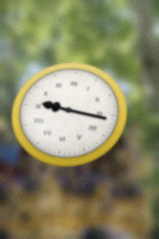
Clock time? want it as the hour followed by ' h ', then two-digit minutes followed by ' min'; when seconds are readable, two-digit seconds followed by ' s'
9 h 16 min
